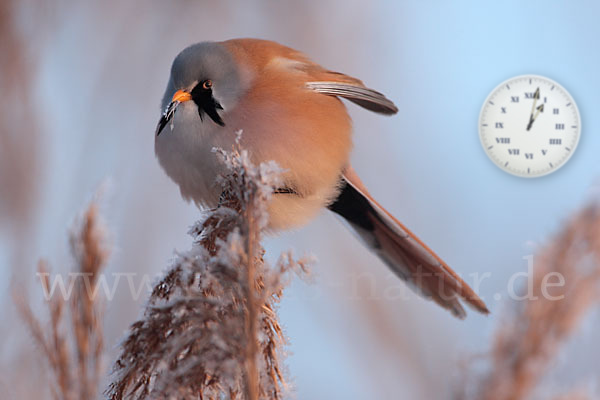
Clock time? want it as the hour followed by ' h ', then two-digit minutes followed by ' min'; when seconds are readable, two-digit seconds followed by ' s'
1 h 02 min
